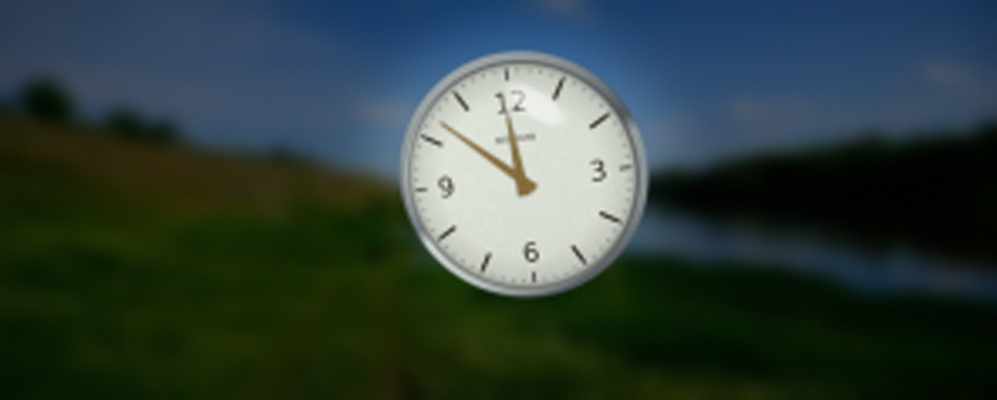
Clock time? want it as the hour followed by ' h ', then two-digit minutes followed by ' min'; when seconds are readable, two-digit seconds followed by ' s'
11 h 52 min
